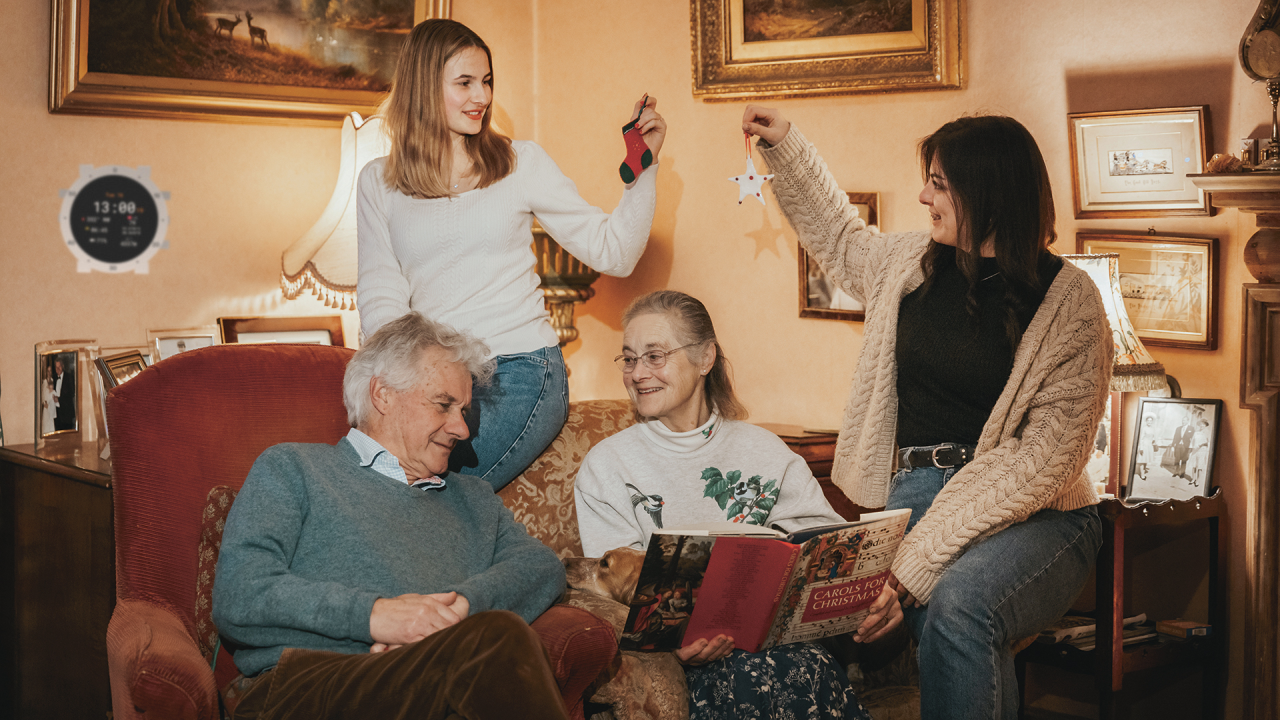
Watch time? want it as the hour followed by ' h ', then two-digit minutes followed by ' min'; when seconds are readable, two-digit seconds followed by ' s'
13 h 00 min
